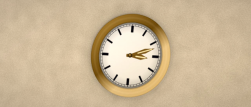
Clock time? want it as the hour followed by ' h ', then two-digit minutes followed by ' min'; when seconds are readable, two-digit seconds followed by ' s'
3 h 12 min
